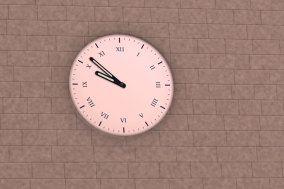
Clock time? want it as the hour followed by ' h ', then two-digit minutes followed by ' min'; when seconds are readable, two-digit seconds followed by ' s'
9 h 52 min
